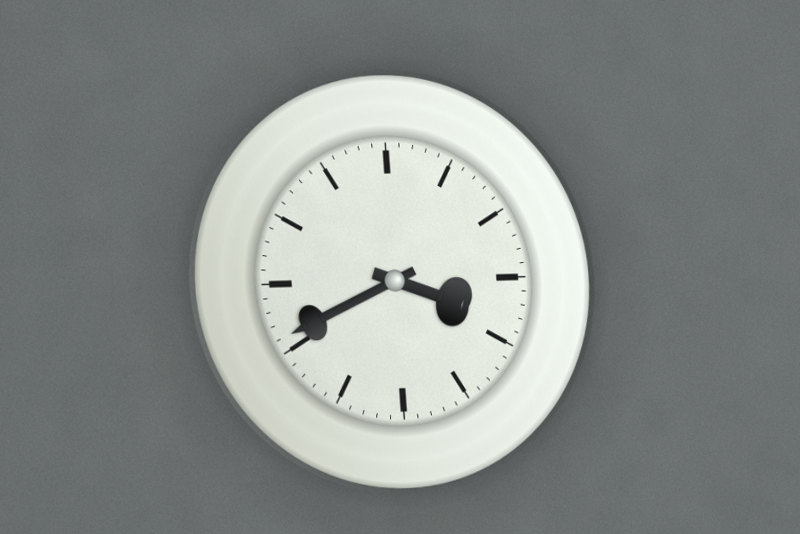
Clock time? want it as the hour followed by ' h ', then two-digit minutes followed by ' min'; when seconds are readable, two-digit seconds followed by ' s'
3 h 41 min
